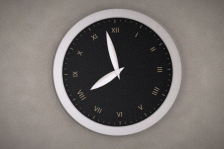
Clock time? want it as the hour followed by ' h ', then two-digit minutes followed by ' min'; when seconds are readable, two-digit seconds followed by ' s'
7 h 58 min
